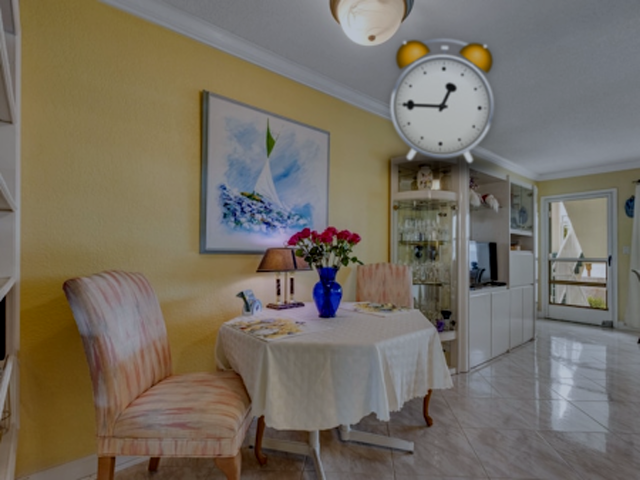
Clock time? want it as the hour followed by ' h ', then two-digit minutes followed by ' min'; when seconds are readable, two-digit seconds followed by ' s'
12 h 45 min
